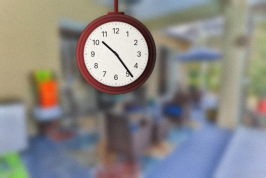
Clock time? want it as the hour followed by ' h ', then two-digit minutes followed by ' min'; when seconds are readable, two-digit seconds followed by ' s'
10 h 24 min
